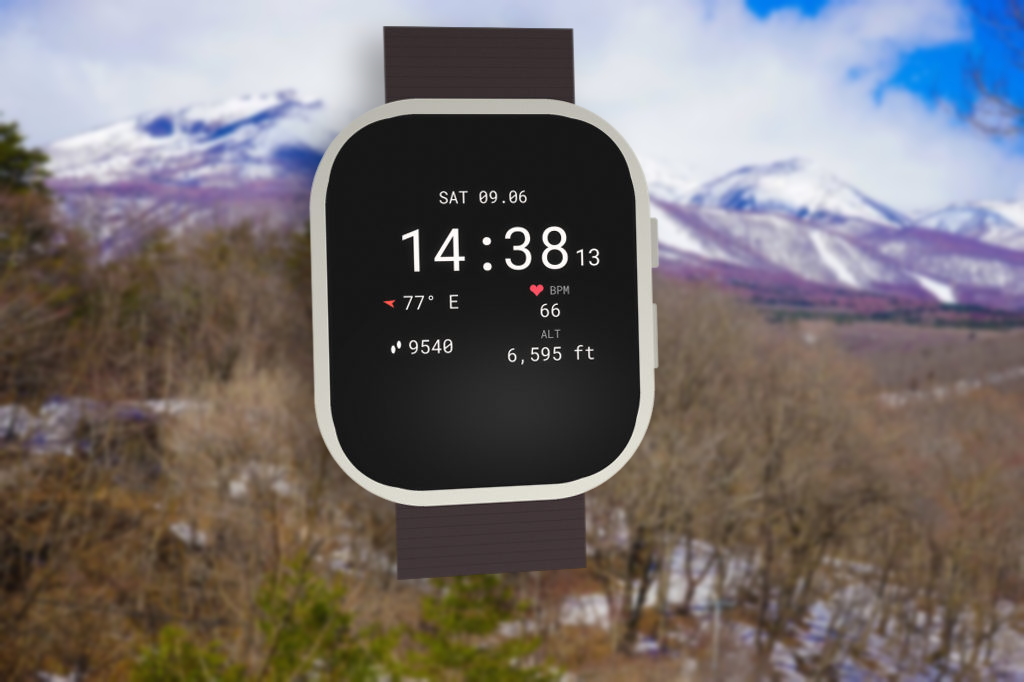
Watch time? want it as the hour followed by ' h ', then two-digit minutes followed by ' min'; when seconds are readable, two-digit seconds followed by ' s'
14 h 38 min 13 s
